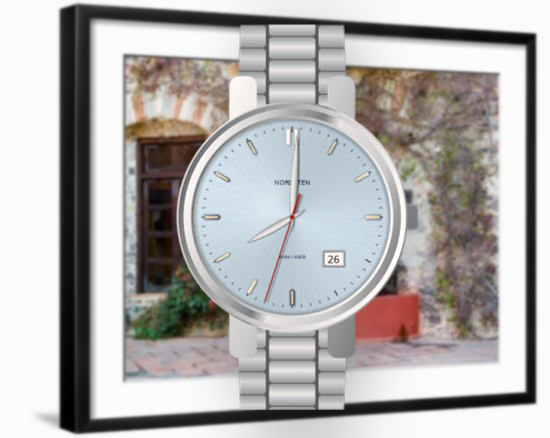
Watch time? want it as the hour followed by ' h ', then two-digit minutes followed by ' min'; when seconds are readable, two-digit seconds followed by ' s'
8 h 00 min 33 s
